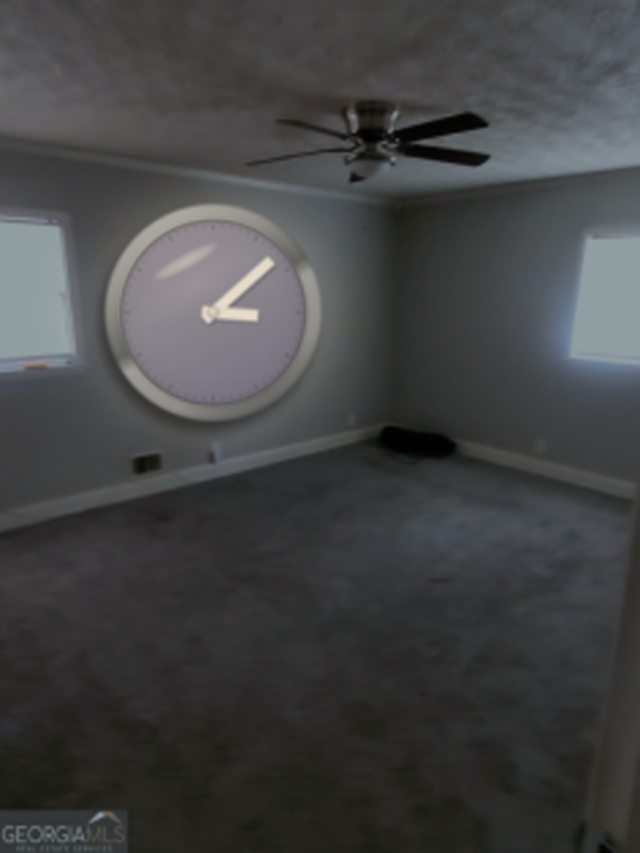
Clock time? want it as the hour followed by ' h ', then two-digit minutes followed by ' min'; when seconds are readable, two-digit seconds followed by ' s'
3 h 08 min
